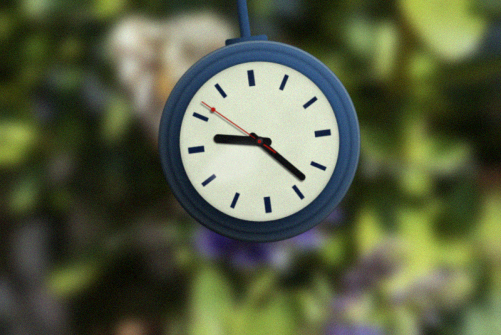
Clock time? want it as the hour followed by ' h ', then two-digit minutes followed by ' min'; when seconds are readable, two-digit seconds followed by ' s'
9 h 22 min 52 s
